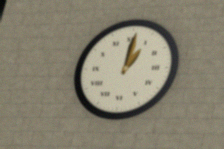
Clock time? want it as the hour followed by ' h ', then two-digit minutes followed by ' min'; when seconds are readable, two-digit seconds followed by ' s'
1 h 01 min
